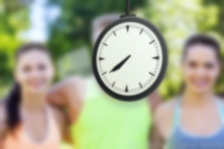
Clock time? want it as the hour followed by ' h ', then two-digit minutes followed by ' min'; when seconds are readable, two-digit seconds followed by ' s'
7 h 39 min
